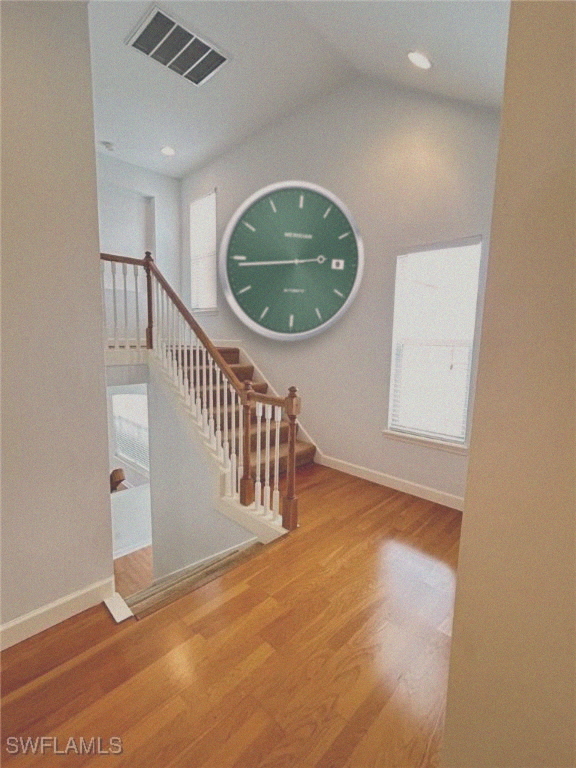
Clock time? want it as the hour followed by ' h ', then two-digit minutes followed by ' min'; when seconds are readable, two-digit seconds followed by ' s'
2 h 44 min
